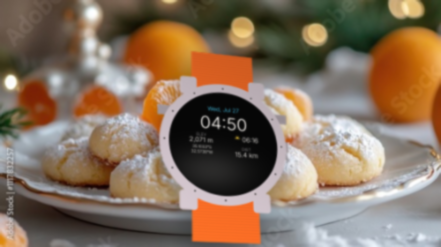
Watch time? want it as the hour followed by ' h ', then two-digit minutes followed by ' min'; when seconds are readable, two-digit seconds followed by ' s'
4 h 50 min
